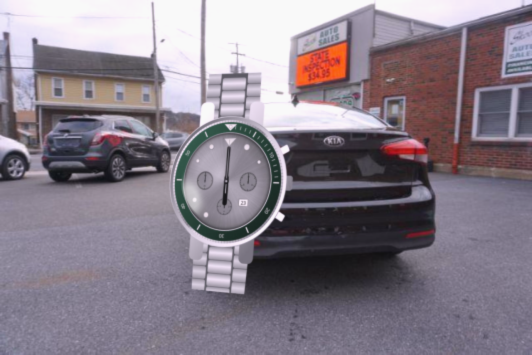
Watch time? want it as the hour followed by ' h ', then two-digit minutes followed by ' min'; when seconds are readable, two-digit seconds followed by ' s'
6 h 00 min
